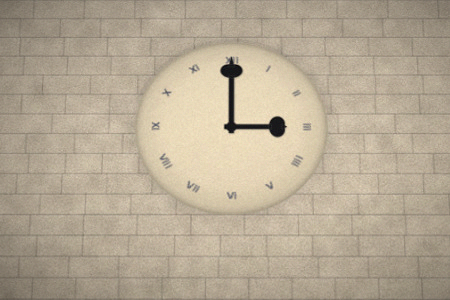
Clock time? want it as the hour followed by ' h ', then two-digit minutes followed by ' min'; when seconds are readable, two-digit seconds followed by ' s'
3 h 00 min
